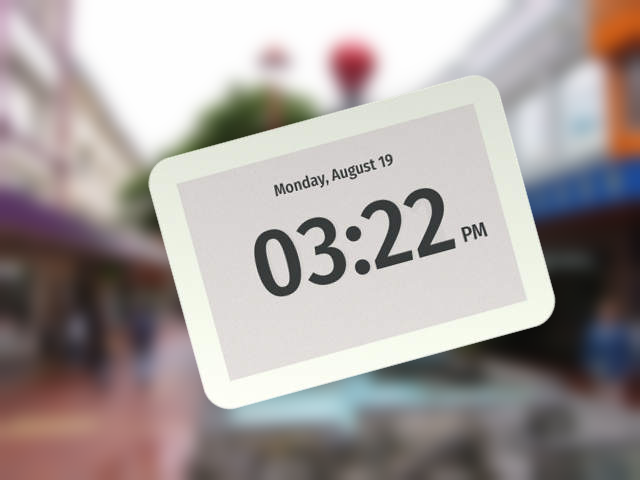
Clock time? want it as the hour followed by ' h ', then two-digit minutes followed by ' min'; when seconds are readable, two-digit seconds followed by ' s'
3 h 22 min
